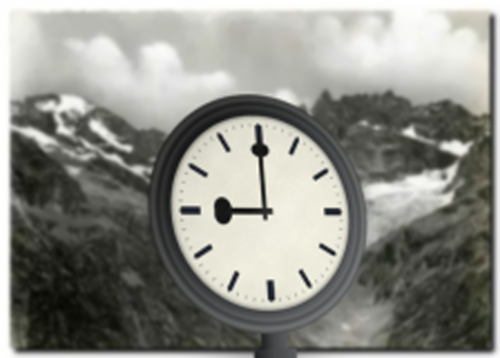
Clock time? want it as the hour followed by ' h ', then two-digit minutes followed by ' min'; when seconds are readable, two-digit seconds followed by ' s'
9 h 00 min
